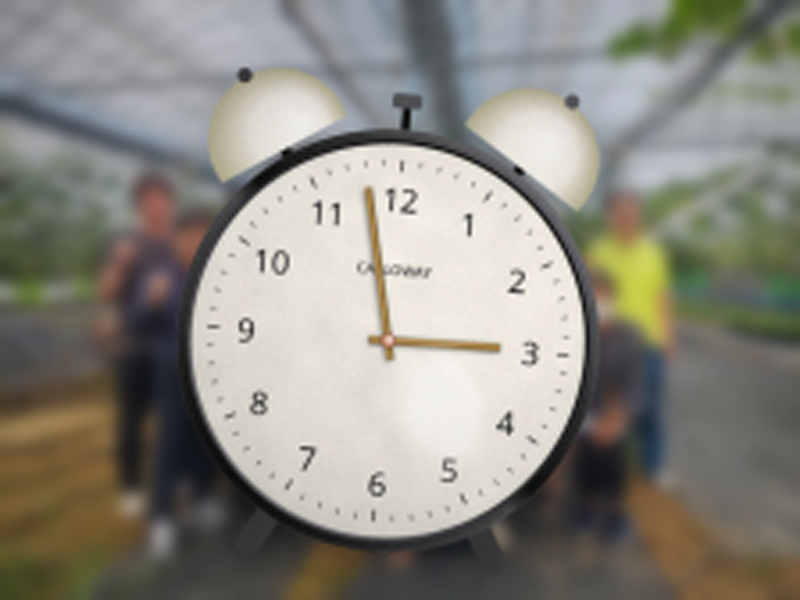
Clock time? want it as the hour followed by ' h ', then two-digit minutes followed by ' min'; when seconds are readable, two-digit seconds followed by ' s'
2 h 58 min
